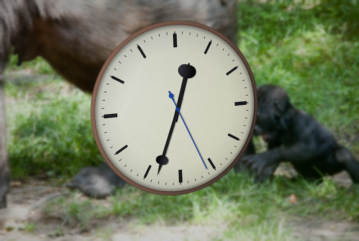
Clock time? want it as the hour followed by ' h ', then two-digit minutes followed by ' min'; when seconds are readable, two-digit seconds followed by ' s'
12 h 33 min 26 s
